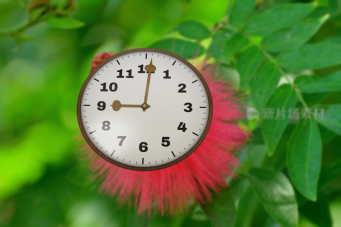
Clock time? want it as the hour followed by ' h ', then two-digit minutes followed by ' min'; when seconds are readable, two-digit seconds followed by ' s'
9 h 01 min
